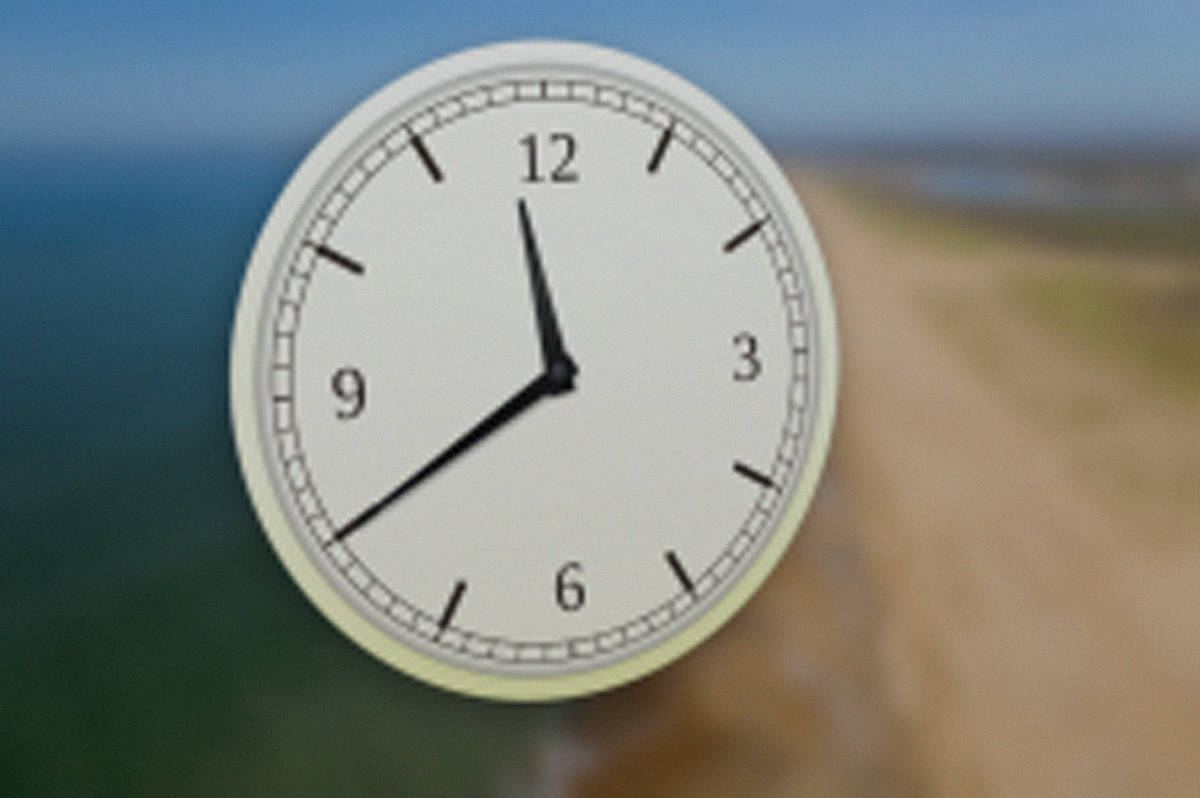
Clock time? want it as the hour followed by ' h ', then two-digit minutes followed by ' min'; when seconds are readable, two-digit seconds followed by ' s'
11 h 40 min
